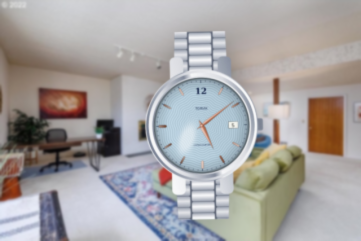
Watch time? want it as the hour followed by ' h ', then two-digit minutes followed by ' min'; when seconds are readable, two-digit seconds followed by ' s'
5 h 09 min
